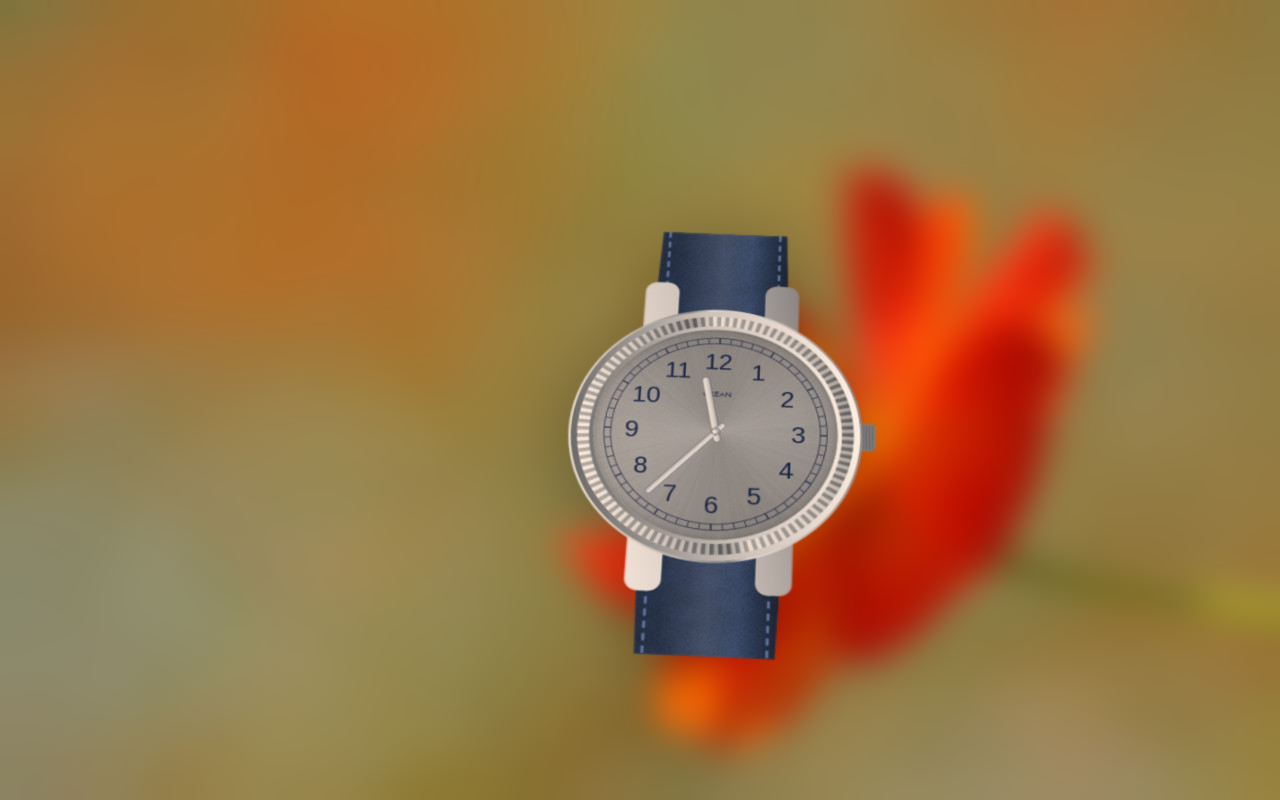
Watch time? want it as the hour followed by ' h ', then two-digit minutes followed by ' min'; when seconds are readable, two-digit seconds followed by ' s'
11 h 37 min
